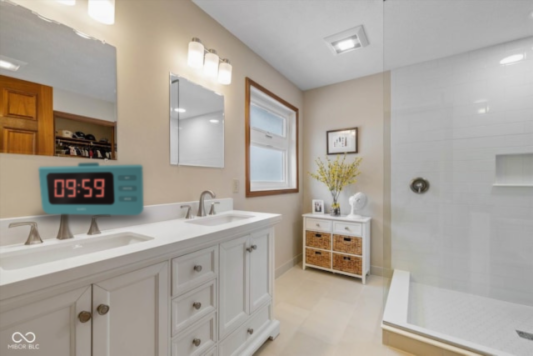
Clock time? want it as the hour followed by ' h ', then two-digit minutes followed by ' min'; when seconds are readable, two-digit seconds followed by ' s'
9 h 59 min
